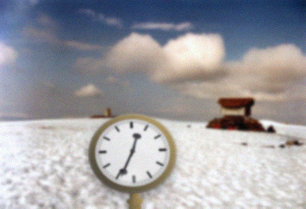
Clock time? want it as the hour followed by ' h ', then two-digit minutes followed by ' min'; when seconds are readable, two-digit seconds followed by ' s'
12 h 34 min
